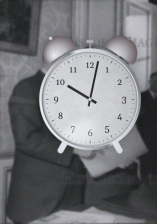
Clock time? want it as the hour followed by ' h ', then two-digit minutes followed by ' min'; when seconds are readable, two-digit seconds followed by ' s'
10 h 02 min
